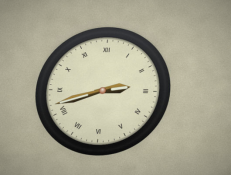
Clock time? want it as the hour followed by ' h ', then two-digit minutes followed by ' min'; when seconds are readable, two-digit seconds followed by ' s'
2 h 42 min
